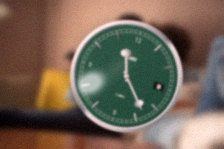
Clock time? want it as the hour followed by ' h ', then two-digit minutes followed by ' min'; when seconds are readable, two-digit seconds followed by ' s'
11 h 23 min
